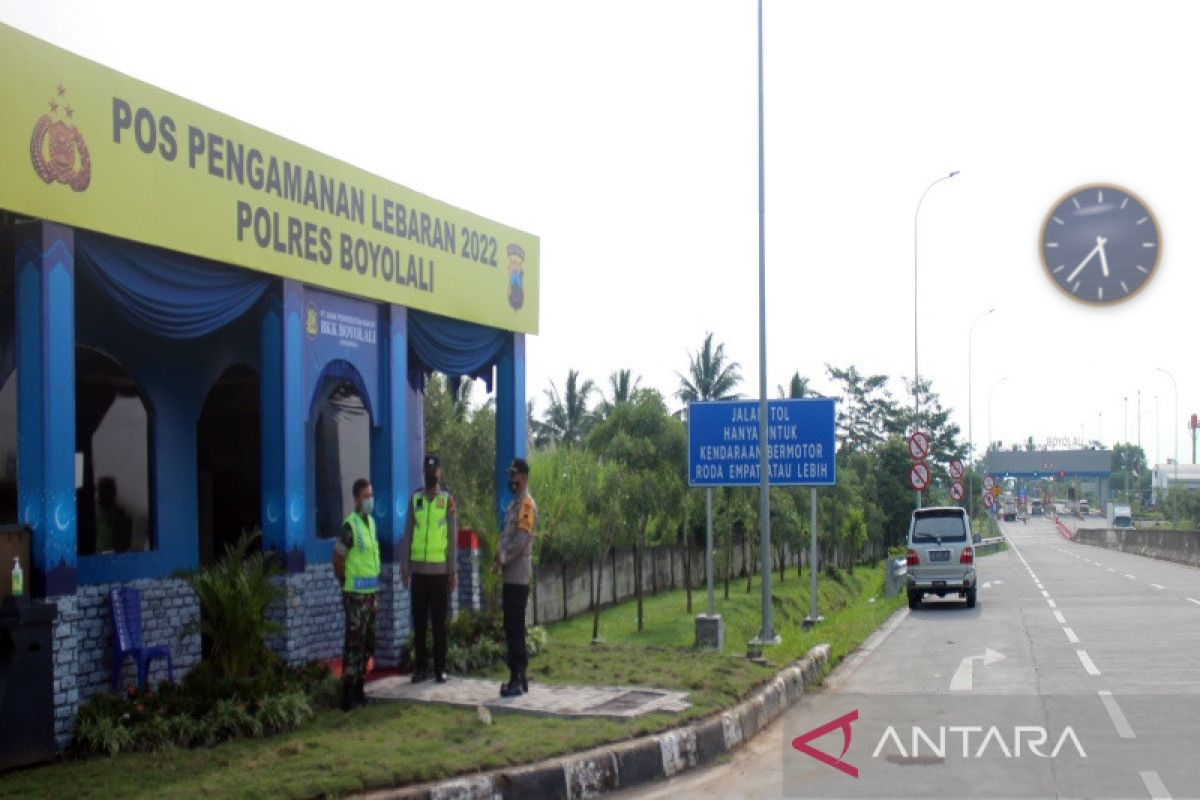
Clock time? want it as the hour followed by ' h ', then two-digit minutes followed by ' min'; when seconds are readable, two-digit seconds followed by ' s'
5 h 37 min
